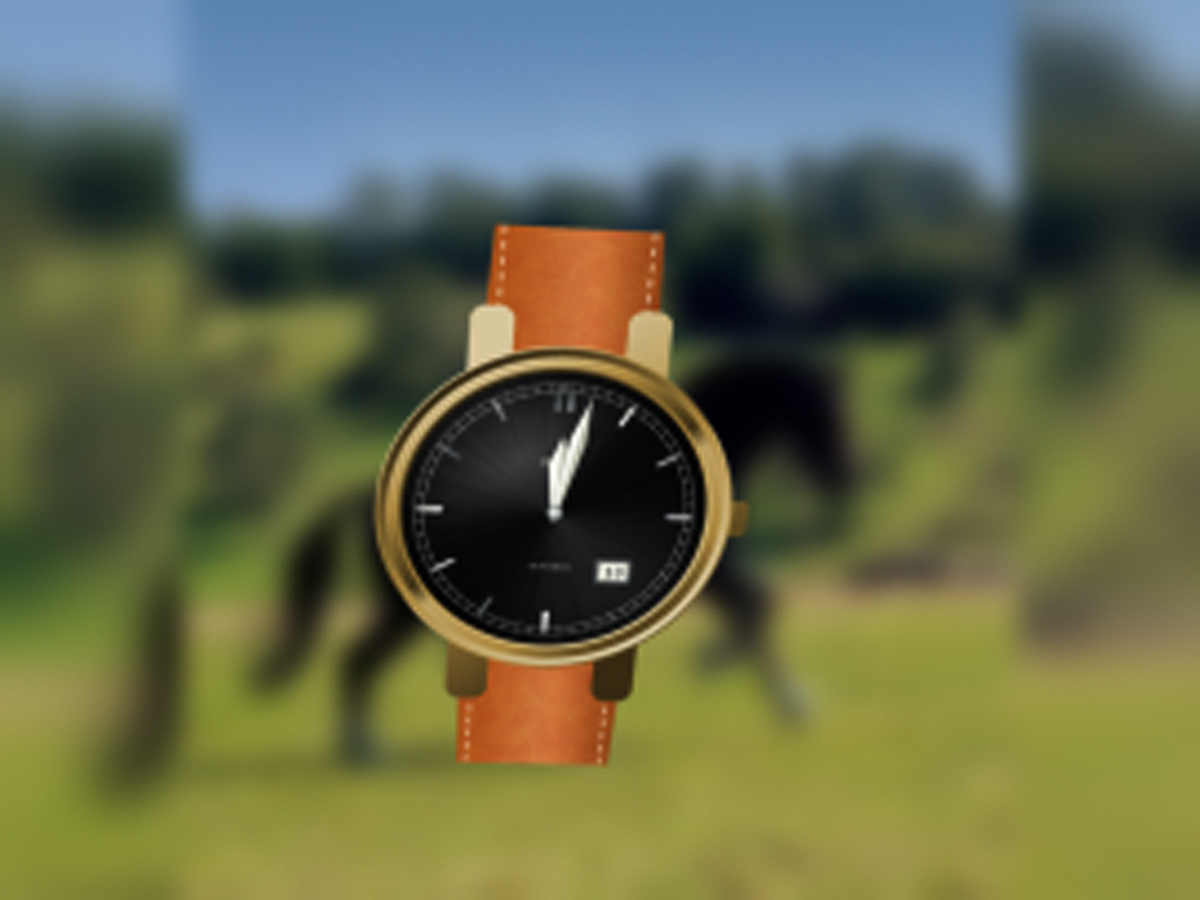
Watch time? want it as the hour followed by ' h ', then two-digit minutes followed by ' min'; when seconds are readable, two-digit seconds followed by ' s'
12 h 02 min
